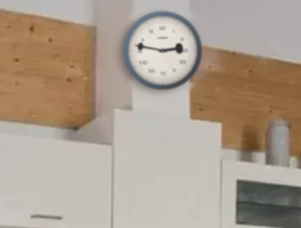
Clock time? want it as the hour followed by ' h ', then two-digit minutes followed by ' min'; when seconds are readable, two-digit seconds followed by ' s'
2 h 47 min
